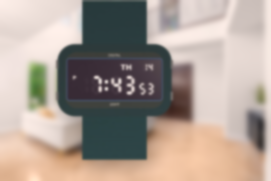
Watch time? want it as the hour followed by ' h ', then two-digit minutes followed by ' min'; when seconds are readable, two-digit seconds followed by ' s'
7 h 43 min 53 s
